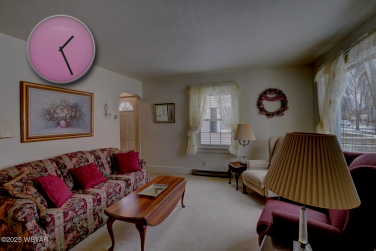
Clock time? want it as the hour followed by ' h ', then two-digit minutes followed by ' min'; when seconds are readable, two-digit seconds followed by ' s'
1 h 26 min
